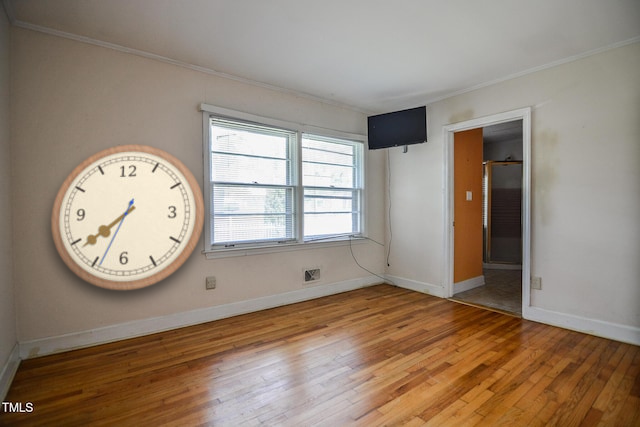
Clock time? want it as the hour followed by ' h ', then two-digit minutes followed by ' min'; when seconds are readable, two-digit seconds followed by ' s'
7 h 38 min 34 s
